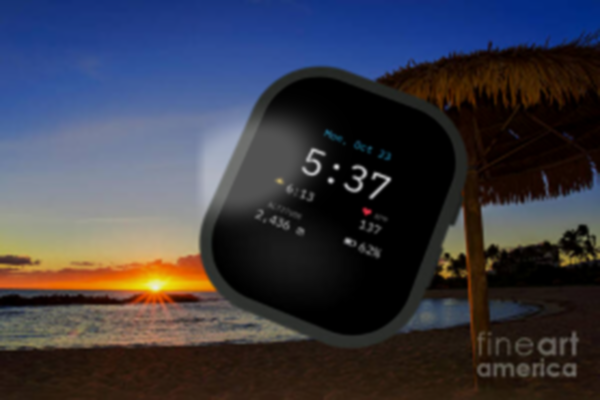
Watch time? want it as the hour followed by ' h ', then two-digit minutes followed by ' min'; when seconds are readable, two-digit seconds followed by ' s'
5 h 37 min
